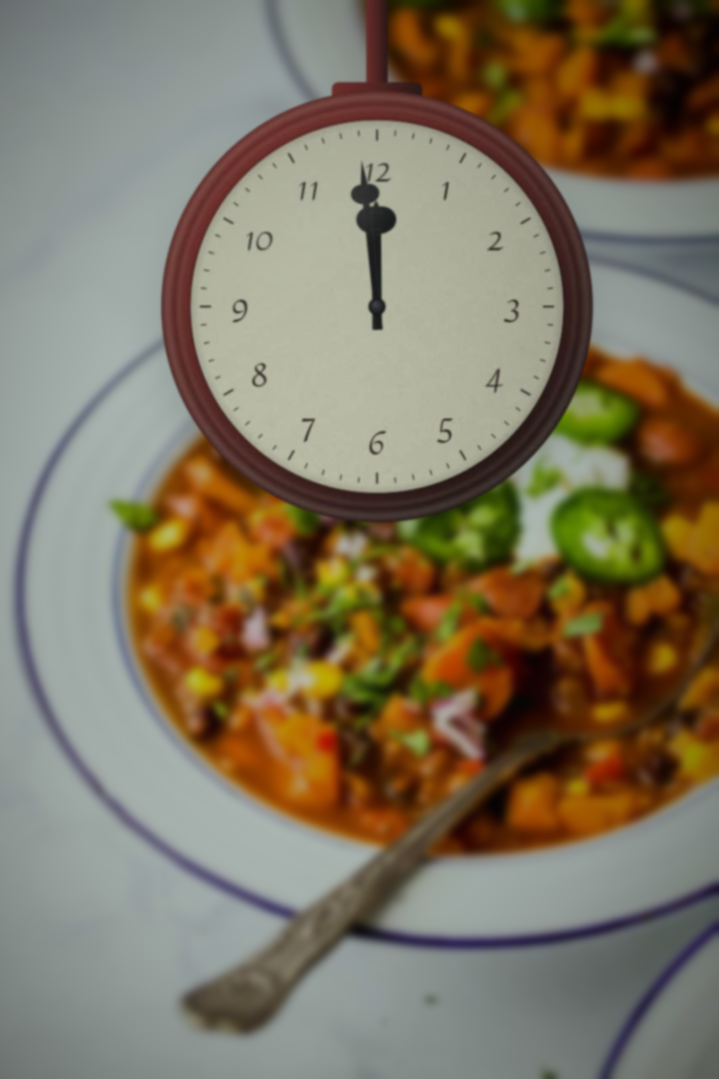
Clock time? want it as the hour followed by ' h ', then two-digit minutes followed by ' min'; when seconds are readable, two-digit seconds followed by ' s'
11 h 59 min
